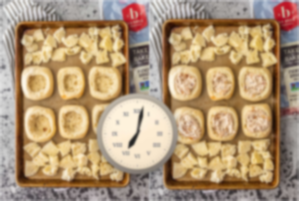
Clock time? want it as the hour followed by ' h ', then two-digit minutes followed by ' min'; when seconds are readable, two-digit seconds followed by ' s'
7 h 02 min
